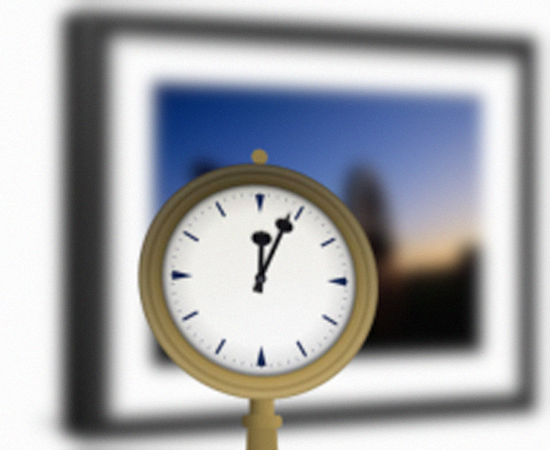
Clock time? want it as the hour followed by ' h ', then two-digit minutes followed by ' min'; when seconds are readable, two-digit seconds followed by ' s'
12 h 04 min
